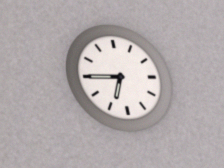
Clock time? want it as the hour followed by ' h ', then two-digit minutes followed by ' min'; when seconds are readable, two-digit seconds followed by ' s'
6 h 45 min
